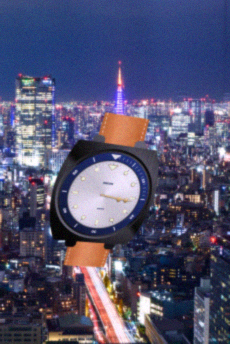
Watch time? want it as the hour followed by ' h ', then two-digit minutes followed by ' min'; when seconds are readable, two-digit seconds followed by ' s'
3 h 16 min
